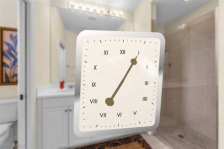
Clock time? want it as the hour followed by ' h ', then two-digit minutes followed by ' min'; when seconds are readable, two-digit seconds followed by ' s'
7 h 05 min
